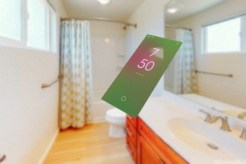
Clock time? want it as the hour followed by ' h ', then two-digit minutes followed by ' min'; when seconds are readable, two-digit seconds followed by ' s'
7 h 50 min
